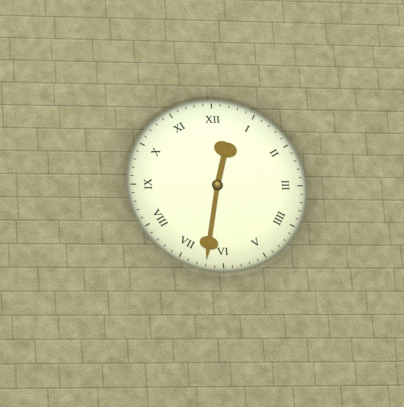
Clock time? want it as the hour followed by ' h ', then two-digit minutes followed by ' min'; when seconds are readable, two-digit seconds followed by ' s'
12 h 32 min
